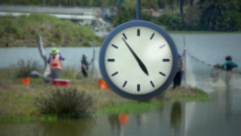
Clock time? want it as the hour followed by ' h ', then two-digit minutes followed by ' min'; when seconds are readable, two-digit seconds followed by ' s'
4 h 54 min
